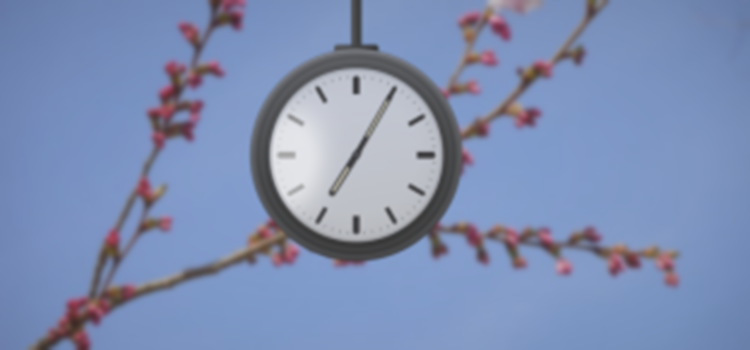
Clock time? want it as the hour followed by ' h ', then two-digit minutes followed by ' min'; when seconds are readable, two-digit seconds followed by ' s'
7 h 05 min
